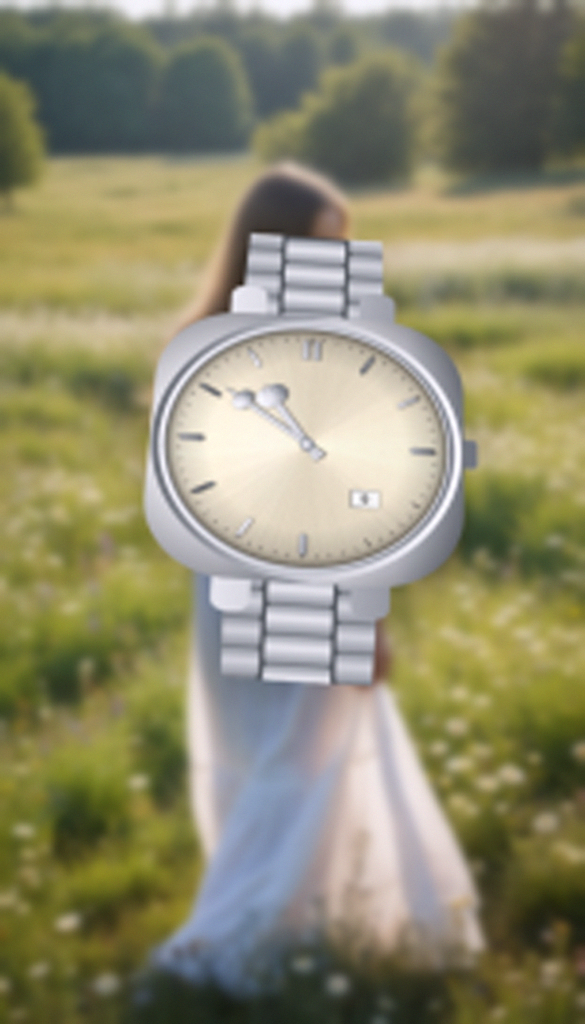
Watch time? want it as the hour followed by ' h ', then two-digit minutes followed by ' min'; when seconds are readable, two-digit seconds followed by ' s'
10 h 51 min
